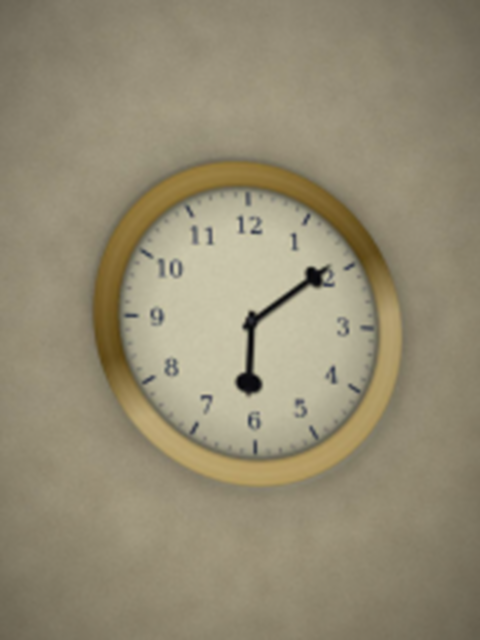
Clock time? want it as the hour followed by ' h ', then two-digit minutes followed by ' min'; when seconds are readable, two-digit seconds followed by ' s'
6 h 09 min
